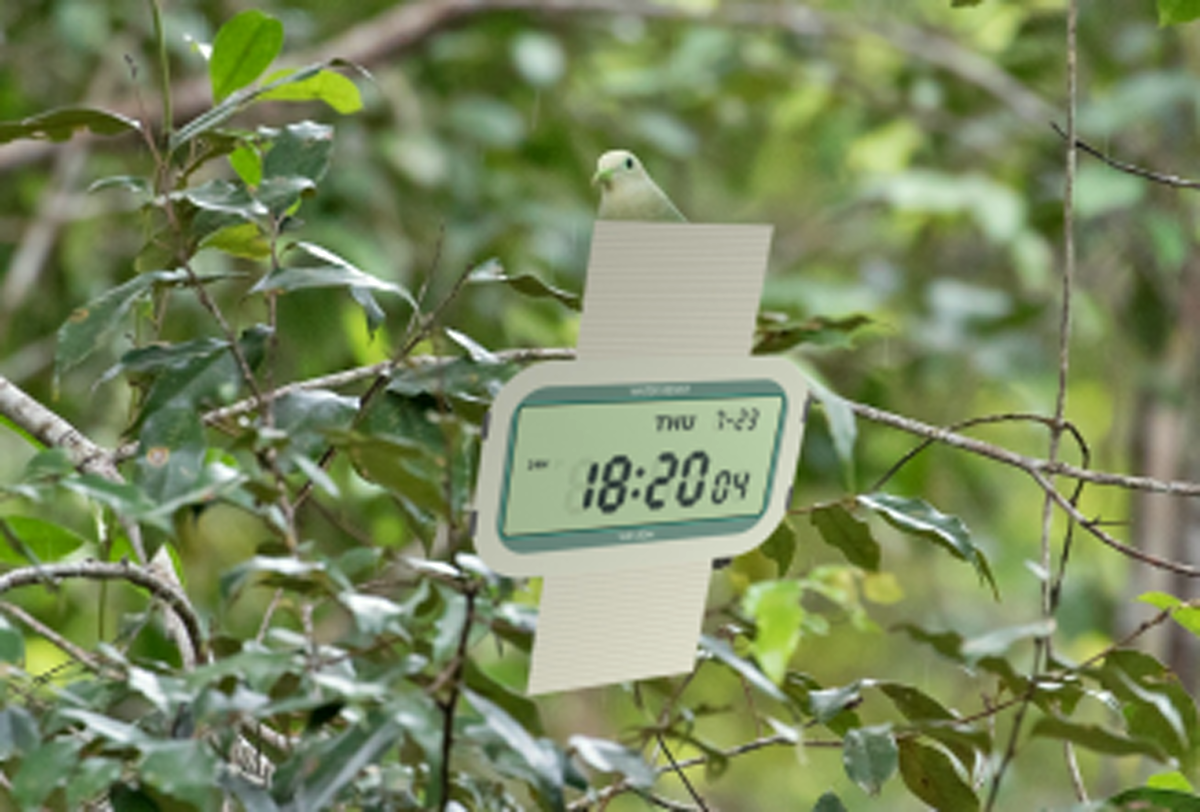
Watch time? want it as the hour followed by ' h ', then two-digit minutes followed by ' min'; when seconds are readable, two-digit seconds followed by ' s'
18 h 20 min 04 s
